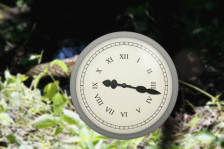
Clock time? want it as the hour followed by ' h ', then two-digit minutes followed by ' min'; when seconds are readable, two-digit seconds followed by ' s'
9 h 17 min
